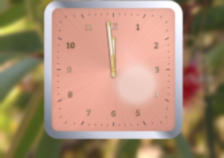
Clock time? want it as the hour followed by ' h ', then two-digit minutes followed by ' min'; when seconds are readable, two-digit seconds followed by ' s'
11 h 59 min
